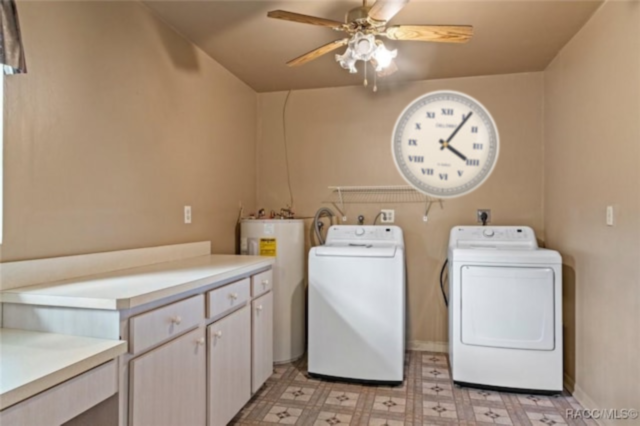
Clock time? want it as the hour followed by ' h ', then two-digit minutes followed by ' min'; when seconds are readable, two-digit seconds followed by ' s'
4 h 06 min
